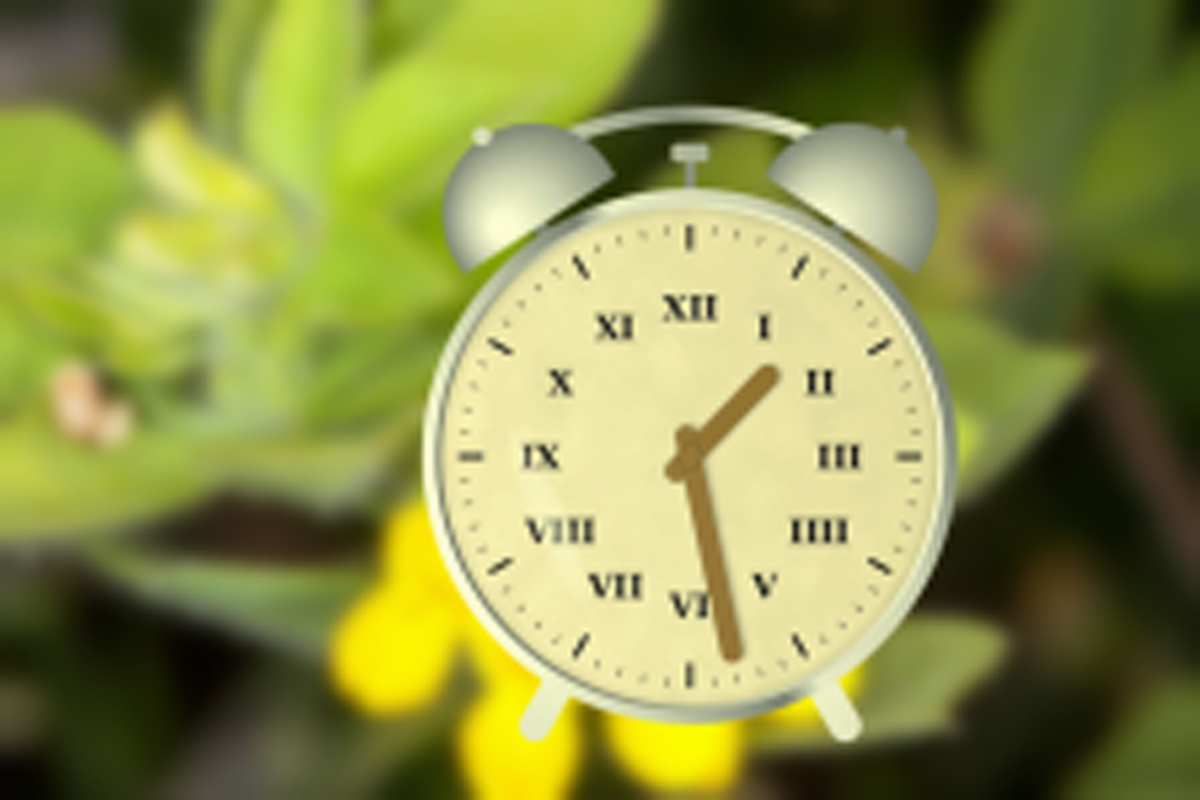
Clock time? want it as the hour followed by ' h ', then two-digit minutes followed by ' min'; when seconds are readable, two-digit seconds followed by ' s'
1 h 28 min
